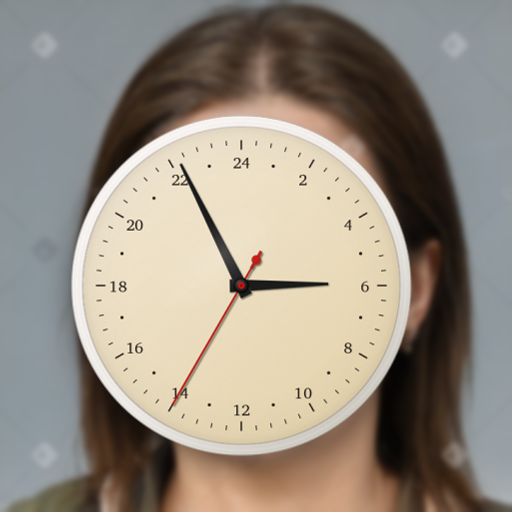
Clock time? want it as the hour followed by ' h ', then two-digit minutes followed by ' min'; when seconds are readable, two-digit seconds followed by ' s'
5 h 55 min 35 s
